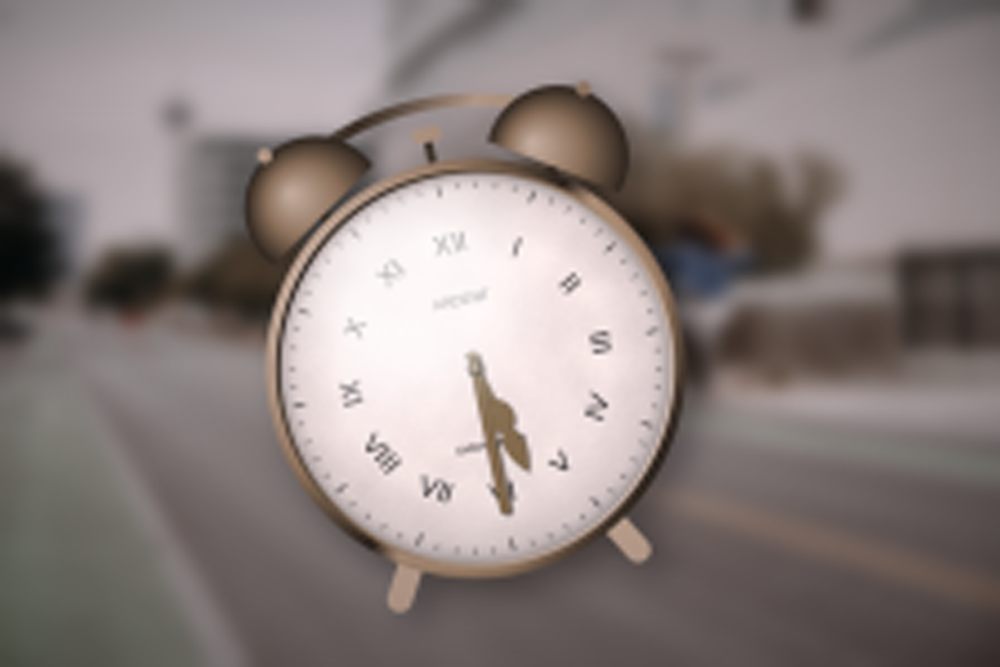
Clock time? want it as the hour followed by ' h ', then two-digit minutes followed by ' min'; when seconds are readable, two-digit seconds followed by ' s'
5 h 30 min
